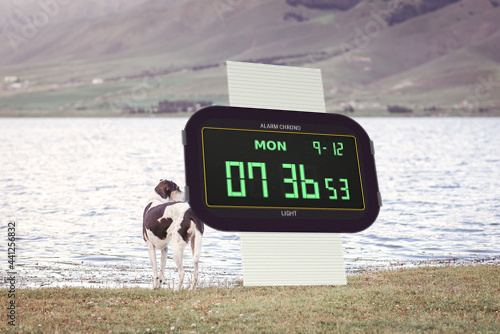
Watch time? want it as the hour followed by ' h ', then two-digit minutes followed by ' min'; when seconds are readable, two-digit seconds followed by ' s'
7 h 36 min 53 s
